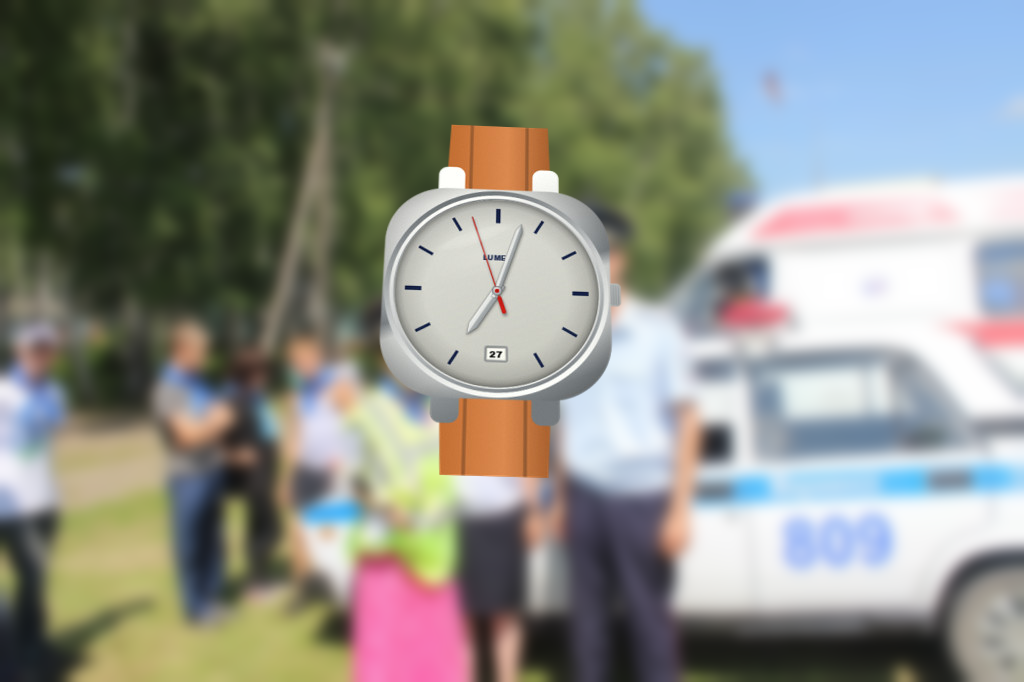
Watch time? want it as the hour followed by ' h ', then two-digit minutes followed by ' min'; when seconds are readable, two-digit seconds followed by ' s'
7 h 02 min 57 s
